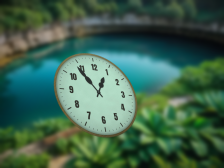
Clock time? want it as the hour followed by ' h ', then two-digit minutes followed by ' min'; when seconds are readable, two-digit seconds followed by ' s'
12 h 54 min
